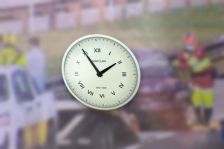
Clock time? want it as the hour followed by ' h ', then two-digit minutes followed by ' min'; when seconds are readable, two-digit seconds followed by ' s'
1 h 55 min
